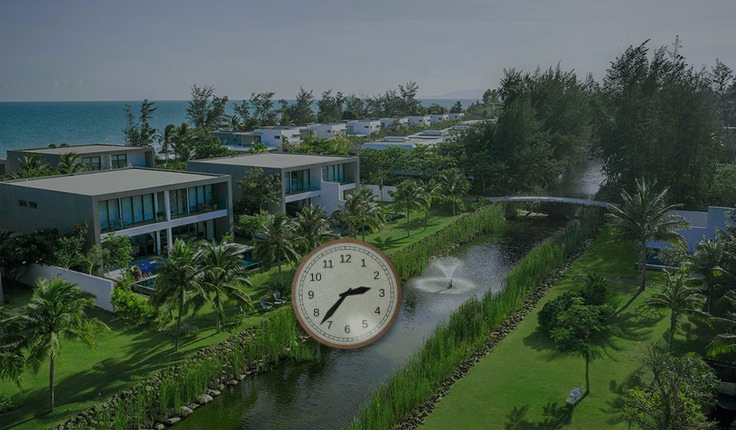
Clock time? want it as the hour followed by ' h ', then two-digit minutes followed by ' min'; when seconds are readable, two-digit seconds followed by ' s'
2 h 37 min
